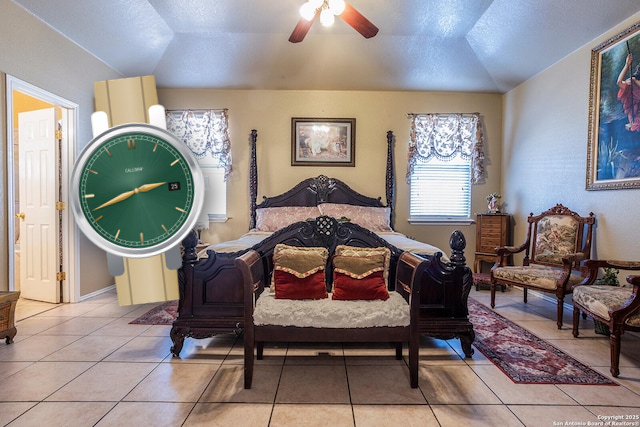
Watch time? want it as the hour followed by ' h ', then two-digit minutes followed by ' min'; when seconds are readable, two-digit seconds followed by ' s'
2 h 42 min
